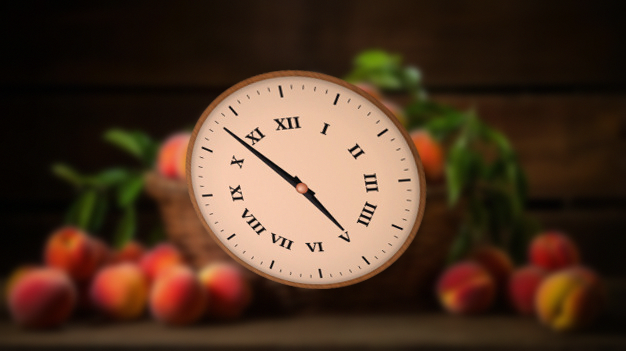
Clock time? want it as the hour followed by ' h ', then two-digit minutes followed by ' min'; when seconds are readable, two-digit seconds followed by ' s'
4 h 53 min
